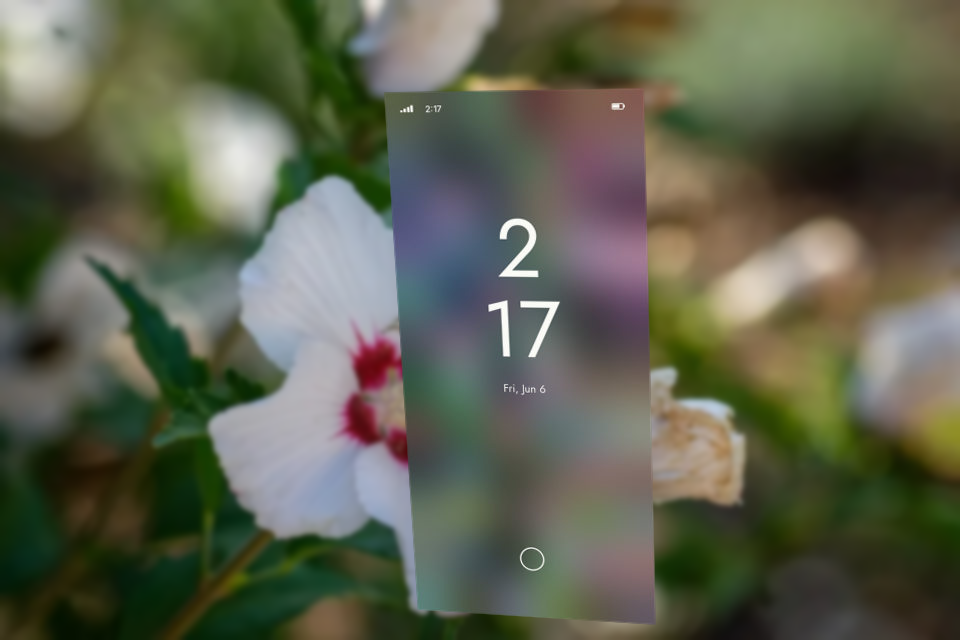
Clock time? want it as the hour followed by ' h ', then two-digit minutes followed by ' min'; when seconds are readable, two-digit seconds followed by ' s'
2 h 17 min
